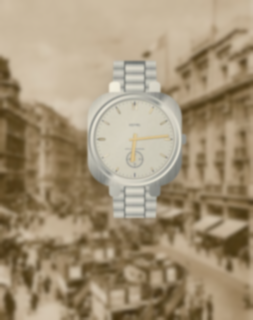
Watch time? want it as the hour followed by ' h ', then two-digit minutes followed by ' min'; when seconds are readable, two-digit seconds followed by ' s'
6 h 14 min
